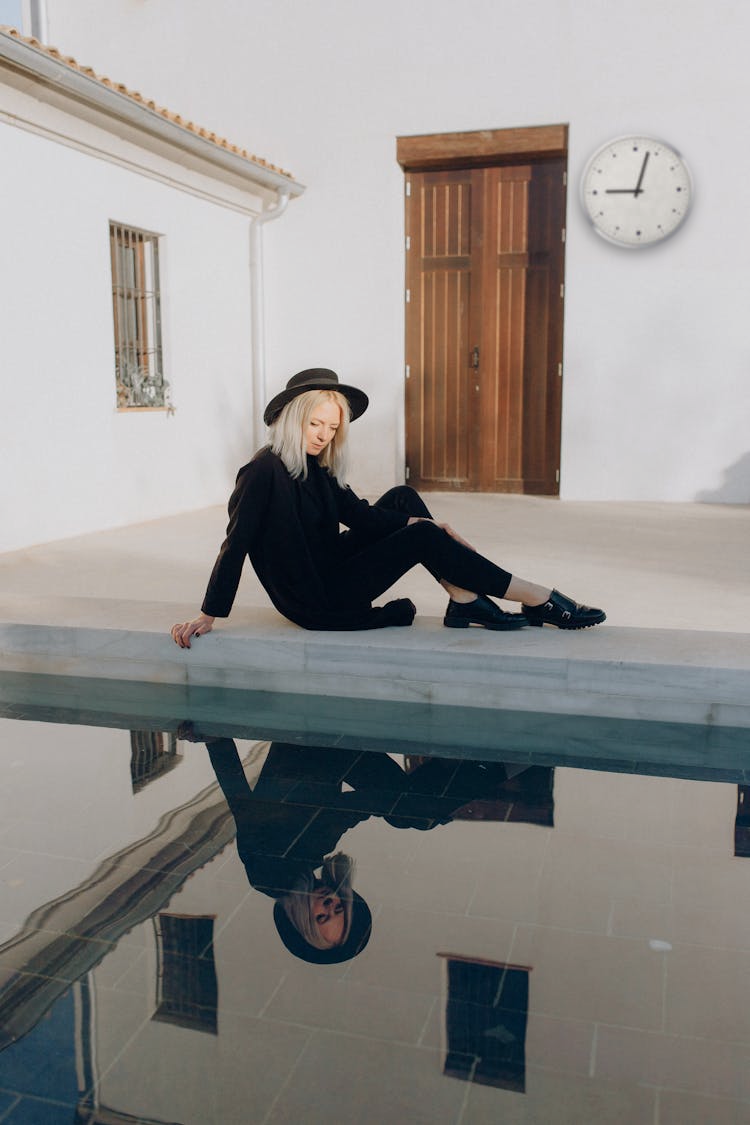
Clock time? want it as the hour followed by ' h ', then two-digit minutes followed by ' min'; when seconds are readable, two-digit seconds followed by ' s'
9 h 03 min
